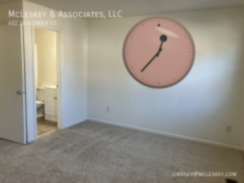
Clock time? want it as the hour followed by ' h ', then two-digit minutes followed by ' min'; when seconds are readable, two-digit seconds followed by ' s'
12 h 37 min
